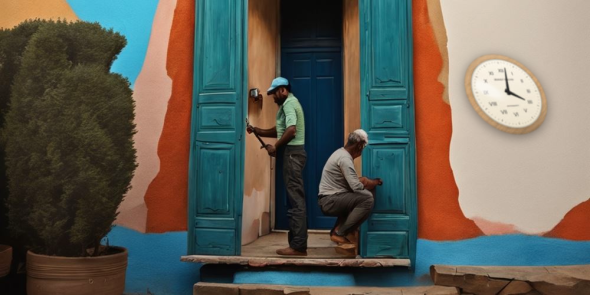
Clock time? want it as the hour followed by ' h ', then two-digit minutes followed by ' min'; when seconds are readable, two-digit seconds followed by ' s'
4 h 02 min
